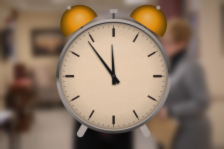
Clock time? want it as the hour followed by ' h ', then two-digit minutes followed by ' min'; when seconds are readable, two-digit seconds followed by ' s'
11 h 54 min
